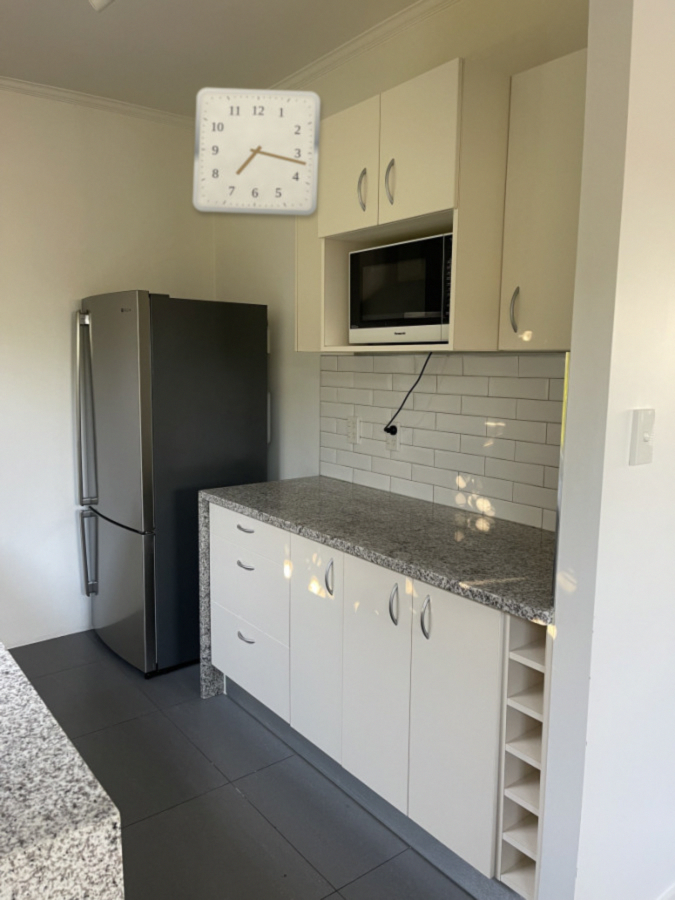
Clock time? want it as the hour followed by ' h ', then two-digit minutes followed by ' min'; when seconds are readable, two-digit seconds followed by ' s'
7 h 17 min
